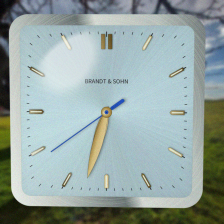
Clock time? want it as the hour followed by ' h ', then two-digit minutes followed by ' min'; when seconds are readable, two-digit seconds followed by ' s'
6 h 32 min 39 s
